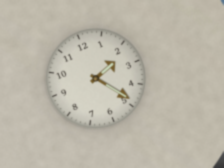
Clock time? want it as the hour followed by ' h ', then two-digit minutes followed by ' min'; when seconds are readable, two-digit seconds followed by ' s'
2 h 24 min
